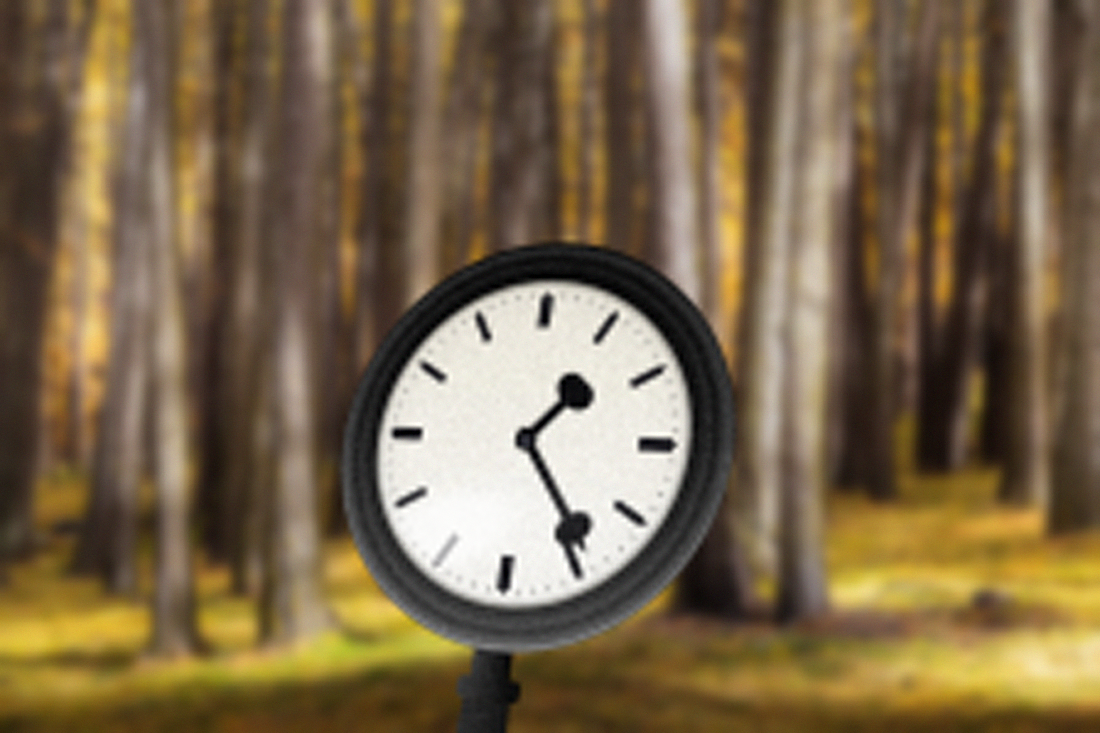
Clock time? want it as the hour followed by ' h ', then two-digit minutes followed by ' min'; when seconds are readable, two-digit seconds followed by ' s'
1 h 24 min
